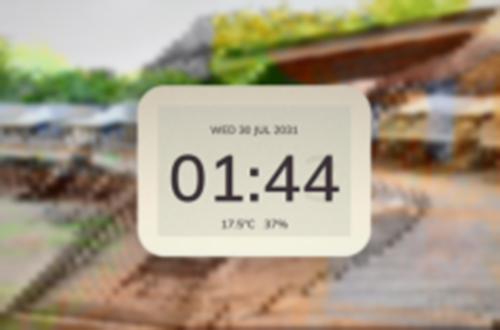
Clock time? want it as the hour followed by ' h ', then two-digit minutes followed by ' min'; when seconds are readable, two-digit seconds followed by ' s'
1 h 44 min
